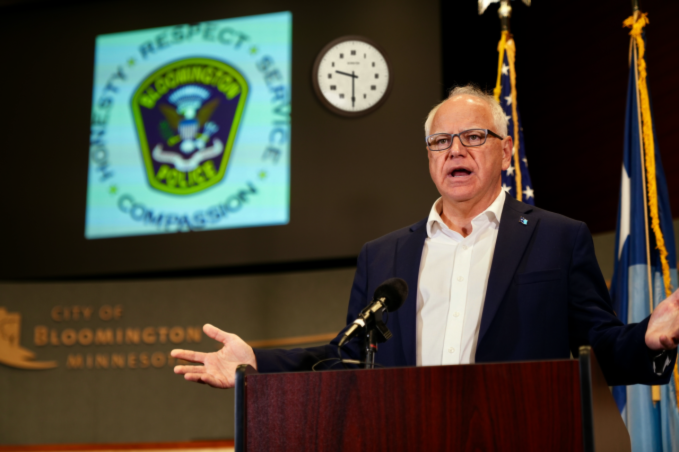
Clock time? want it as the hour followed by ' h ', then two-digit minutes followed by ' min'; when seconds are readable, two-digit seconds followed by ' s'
9 h 30 min
